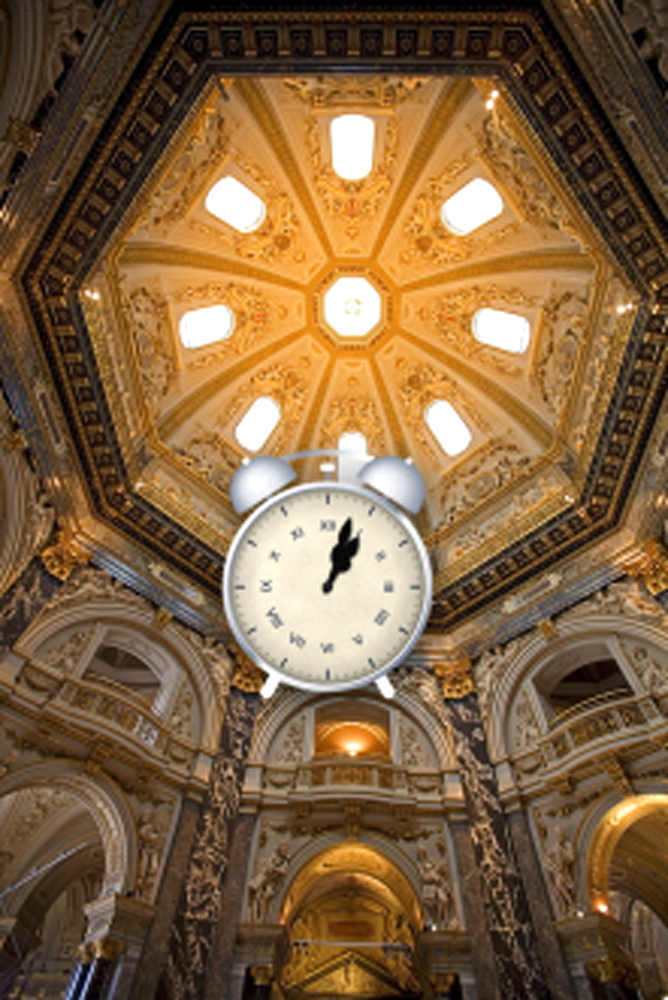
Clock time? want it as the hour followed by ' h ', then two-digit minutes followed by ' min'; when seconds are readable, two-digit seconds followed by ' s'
1 h 03 min
